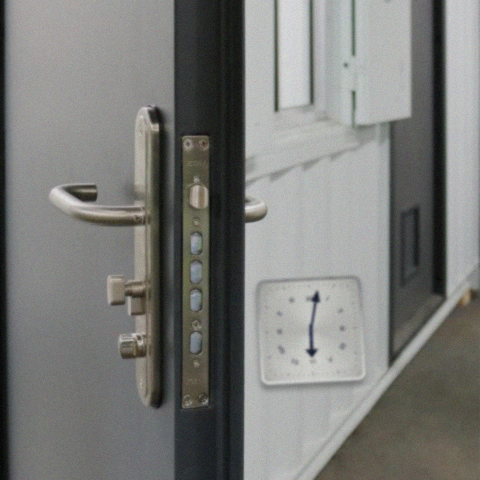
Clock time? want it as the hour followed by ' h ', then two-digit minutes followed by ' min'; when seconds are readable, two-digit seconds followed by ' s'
6 h 02 min
